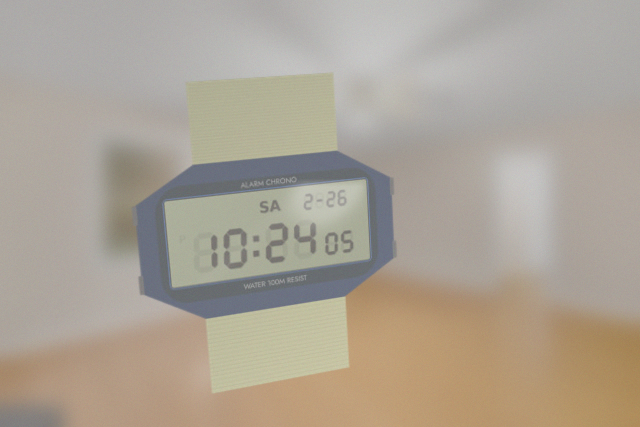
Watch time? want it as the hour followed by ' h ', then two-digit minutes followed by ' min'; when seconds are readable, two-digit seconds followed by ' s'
10 h 24 min 05 s
